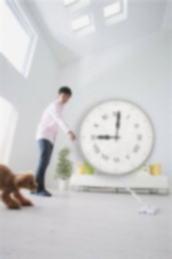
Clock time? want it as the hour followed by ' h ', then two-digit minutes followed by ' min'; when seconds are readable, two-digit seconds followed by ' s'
9 h 01 min
